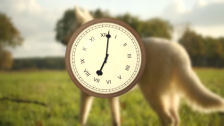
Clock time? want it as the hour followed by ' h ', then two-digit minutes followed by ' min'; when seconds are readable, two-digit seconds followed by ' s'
7 h 02 min
